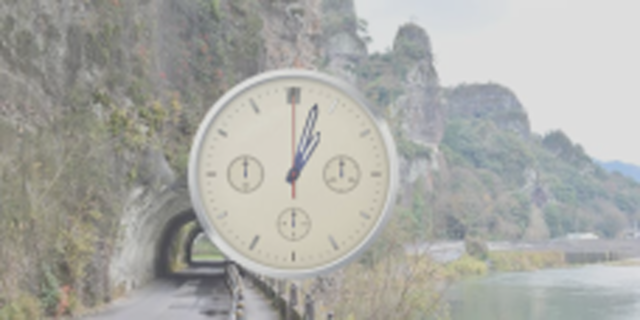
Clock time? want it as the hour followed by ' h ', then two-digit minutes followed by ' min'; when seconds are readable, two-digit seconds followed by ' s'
1 h 03 min
